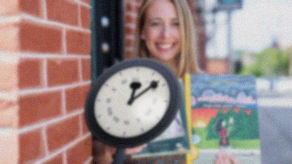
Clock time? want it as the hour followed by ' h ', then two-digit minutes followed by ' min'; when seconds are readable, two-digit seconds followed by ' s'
12 h 08 min
